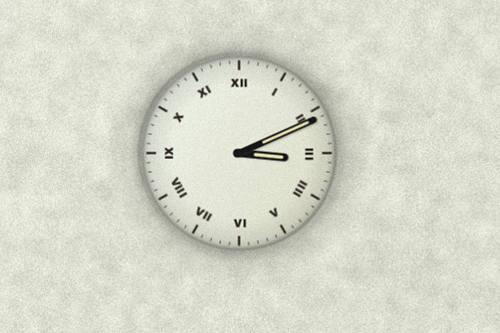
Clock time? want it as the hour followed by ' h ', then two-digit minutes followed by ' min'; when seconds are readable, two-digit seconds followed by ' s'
3 h 11 min
